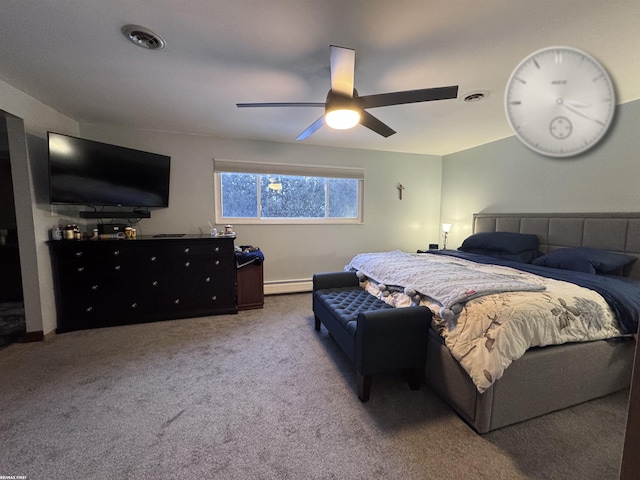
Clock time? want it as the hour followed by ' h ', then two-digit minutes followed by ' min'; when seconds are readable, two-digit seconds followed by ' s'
3 h 20 min
